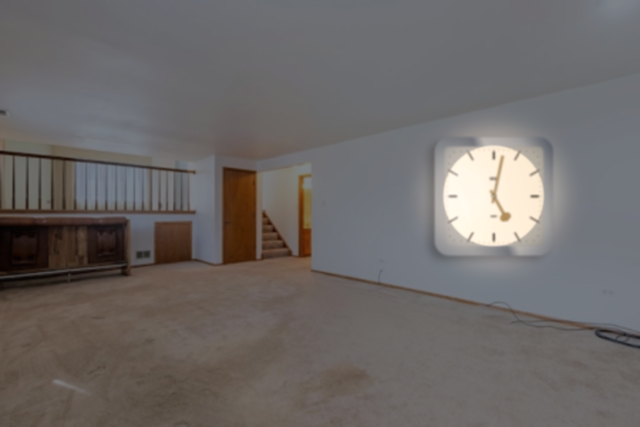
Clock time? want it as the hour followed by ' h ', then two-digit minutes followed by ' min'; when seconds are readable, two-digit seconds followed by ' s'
5 h 02 min
